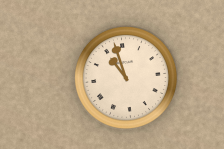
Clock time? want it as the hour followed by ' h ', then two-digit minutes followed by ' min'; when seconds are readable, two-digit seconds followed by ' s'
10 h 58 min
